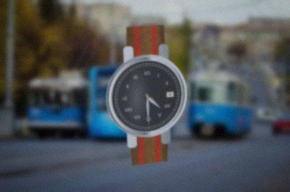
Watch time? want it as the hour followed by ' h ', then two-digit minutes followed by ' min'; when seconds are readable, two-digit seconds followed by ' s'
4 h 30 min
